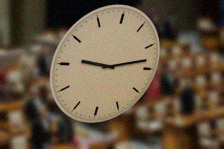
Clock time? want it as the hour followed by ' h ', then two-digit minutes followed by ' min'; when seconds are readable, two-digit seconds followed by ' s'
9 h 13 min
